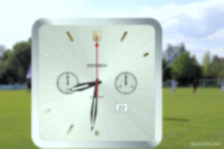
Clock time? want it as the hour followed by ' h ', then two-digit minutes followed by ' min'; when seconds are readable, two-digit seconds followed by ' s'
8 h 31 min
